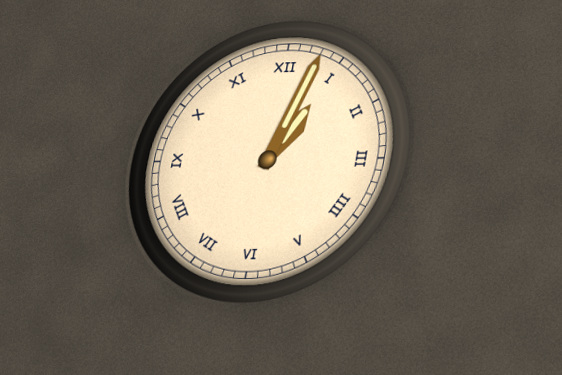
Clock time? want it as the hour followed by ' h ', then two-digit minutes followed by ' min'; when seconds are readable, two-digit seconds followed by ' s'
1 h 03 min
